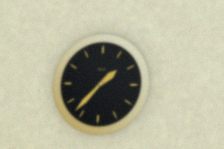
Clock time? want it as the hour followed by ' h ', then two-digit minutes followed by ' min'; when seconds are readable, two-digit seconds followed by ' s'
1 h 37 min
